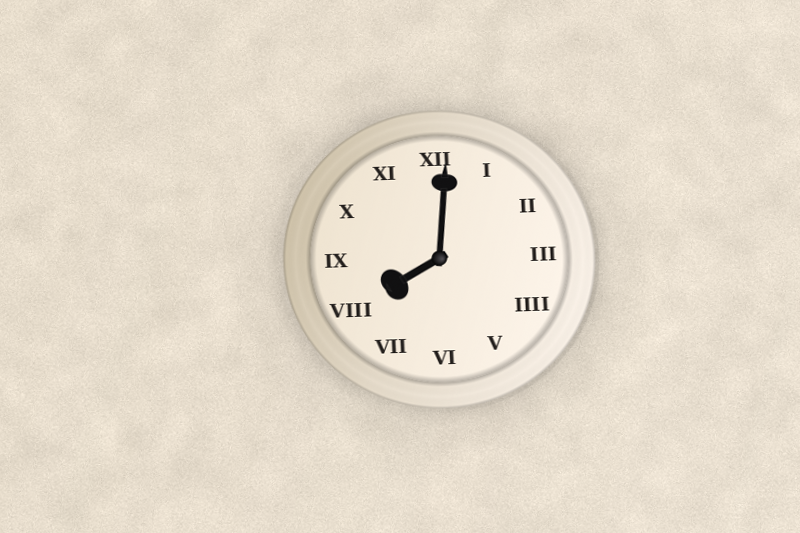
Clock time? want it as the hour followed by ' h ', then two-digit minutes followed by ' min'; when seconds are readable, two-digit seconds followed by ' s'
8 h 01 min
